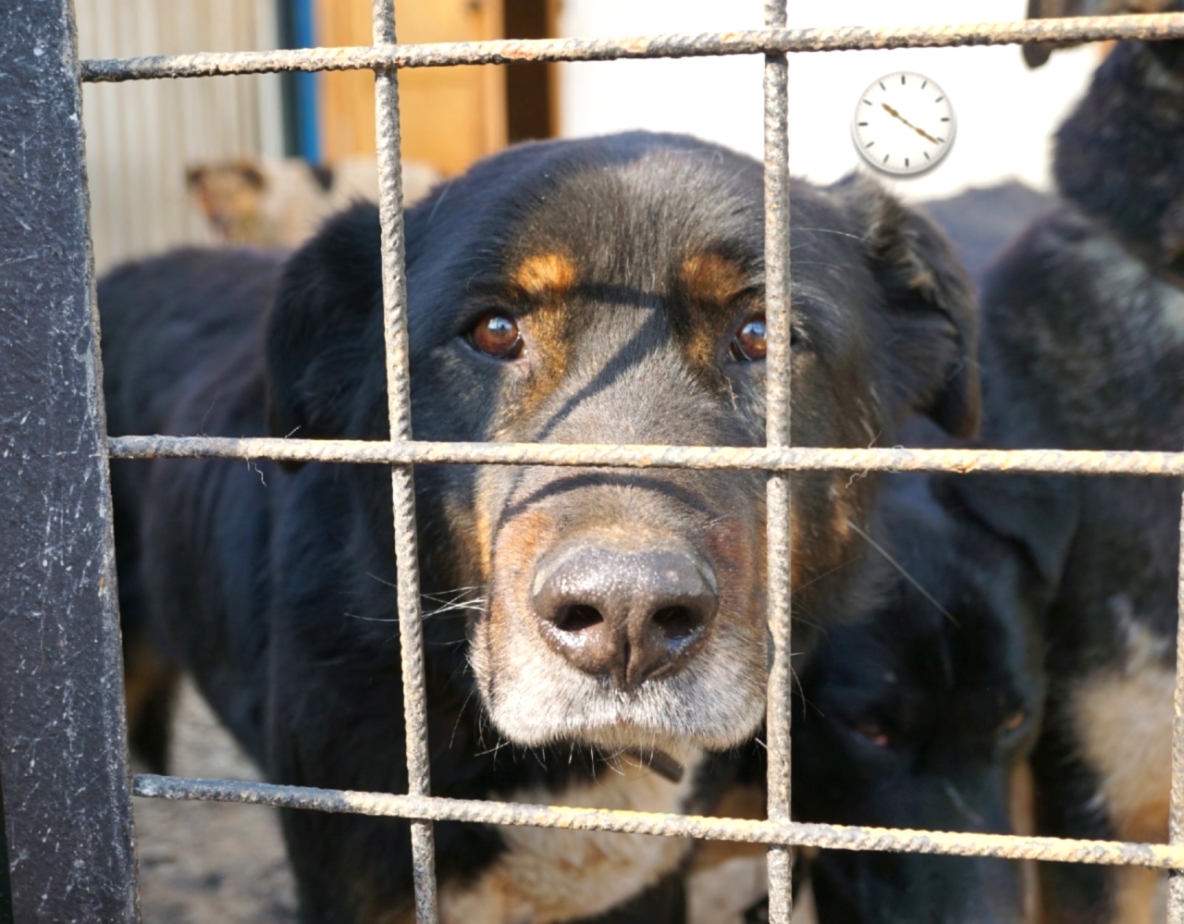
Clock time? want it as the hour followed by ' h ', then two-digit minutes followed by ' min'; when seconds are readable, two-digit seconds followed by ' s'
10 h 21 min
